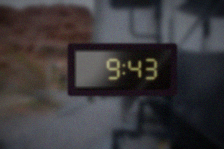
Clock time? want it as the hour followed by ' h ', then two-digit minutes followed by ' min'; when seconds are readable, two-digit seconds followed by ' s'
9 h 43 min
